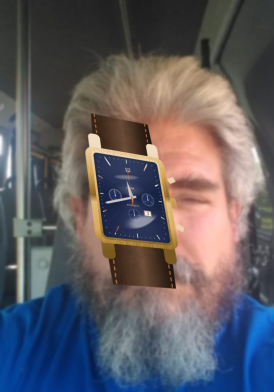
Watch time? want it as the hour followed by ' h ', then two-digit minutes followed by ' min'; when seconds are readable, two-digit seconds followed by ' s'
11 h 42 min
